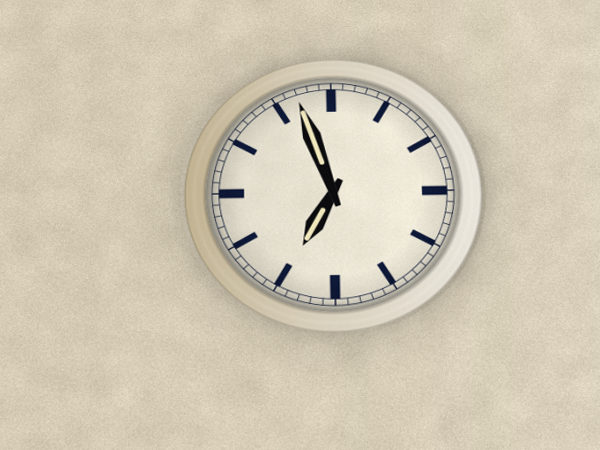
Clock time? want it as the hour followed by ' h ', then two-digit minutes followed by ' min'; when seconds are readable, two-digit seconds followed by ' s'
6 h 57 min
